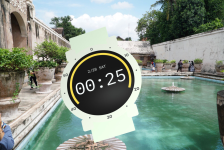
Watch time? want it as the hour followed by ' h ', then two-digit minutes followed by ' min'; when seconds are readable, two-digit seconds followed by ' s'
0 h 25 min
